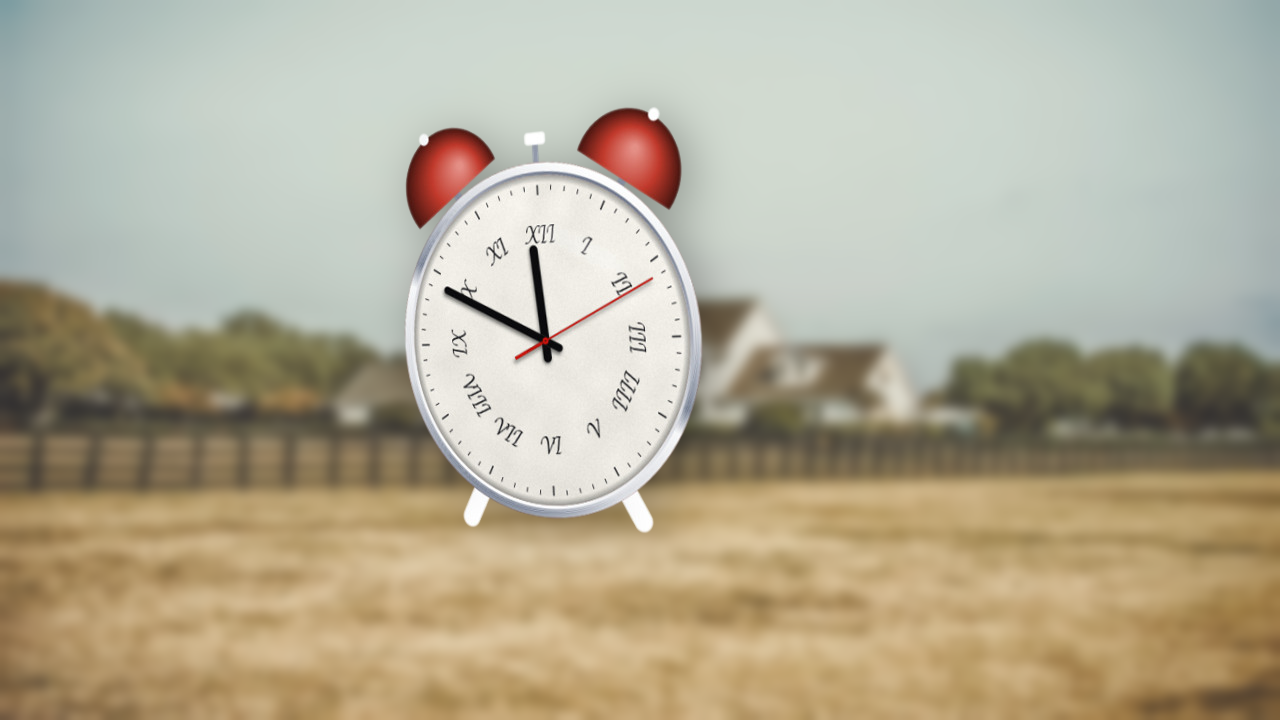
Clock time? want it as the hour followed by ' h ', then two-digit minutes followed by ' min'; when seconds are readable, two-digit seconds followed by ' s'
11 h 49 min 11 s
